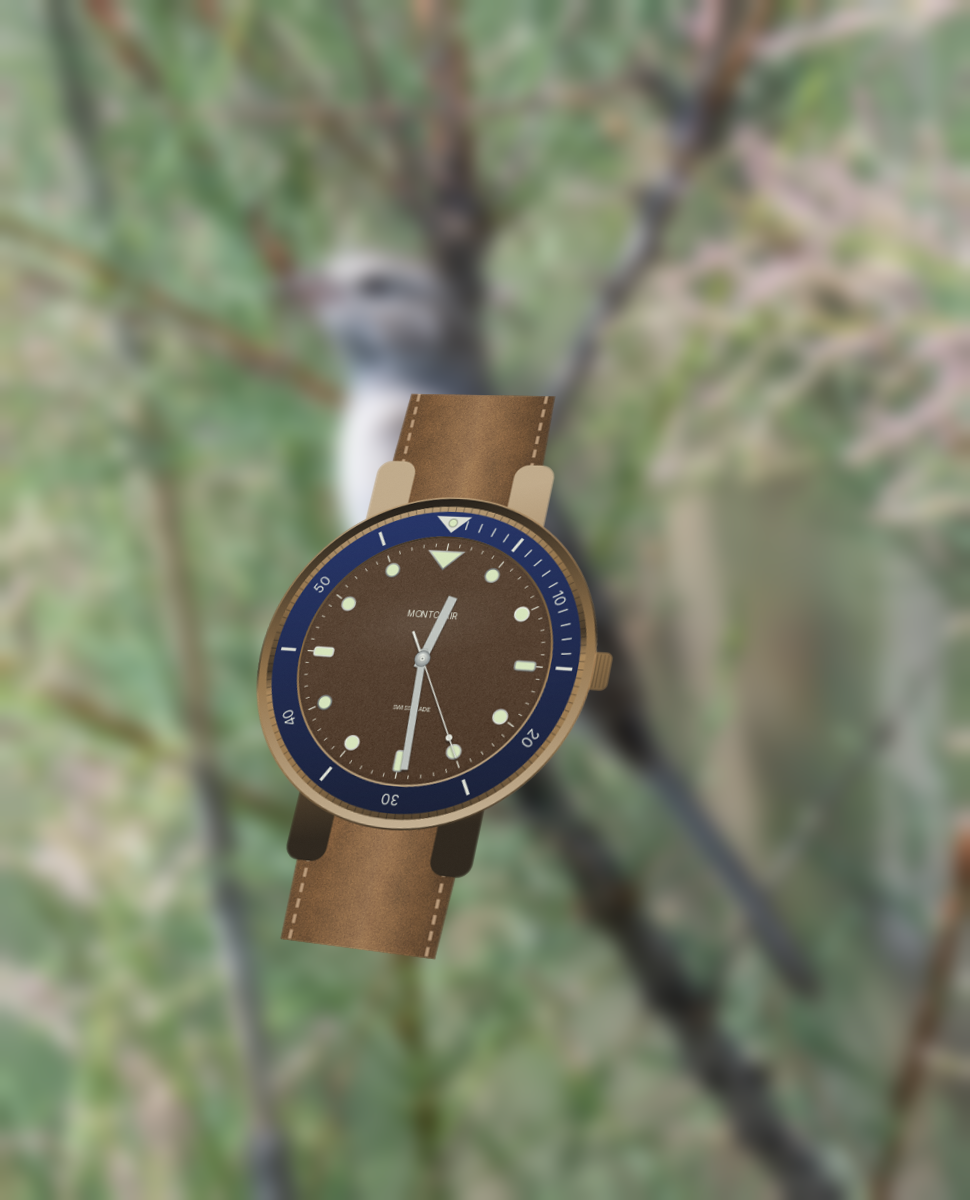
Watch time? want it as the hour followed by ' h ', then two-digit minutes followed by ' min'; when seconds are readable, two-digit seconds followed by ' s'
12 h 29 min 25 s
